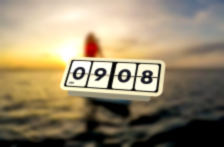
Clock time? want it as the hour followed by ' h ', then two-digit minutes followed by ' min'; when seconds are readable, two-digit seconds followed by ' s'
9 h 08 min
